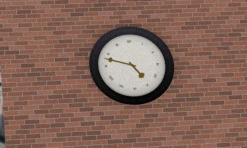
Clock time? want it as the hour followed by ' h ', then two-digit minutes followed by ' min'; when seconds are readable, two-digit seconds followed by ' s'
4 h 48 min
